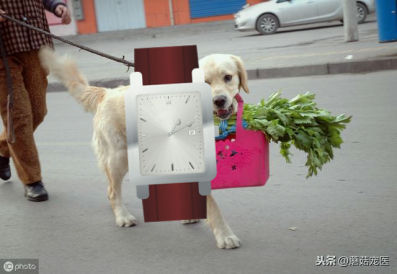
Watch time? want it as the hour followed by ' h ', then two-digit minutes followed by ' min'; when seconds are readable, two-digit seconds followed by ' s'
1 h 11 min
